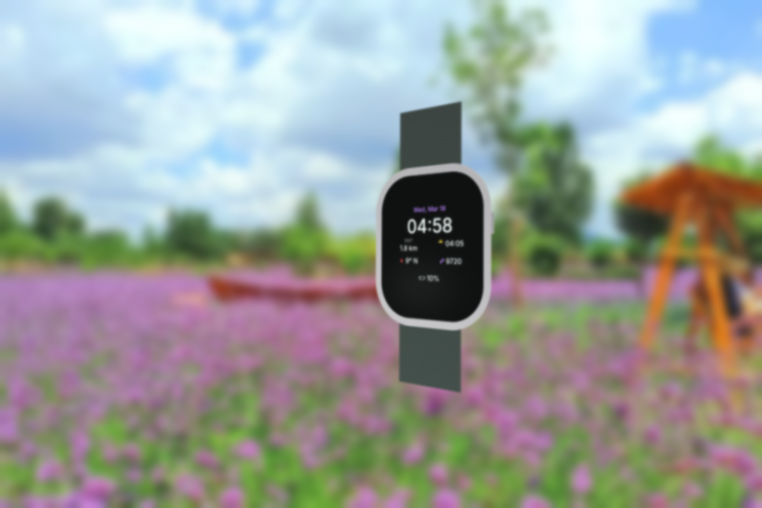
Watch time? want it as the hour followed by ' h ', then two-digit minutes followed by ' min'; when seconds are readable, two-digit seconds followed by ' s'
4 h 58 min
